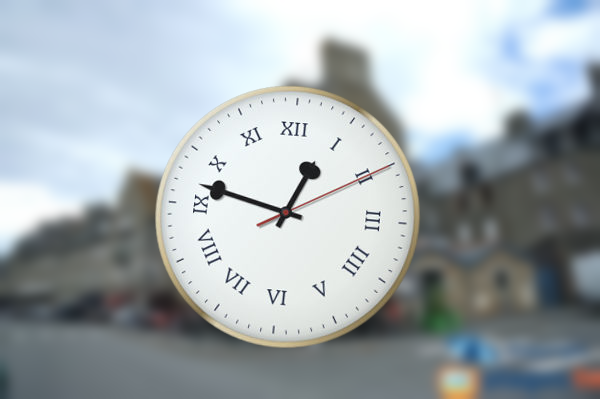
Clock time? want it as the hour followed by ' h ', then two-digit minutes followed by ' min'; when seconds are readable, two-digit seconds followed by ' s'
12 h 47 min 10 s
